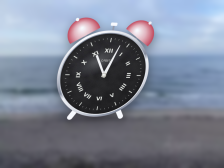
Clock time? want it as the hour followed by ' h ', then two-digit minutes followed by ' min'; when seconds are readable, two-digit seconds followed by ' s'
11 h 03 min
